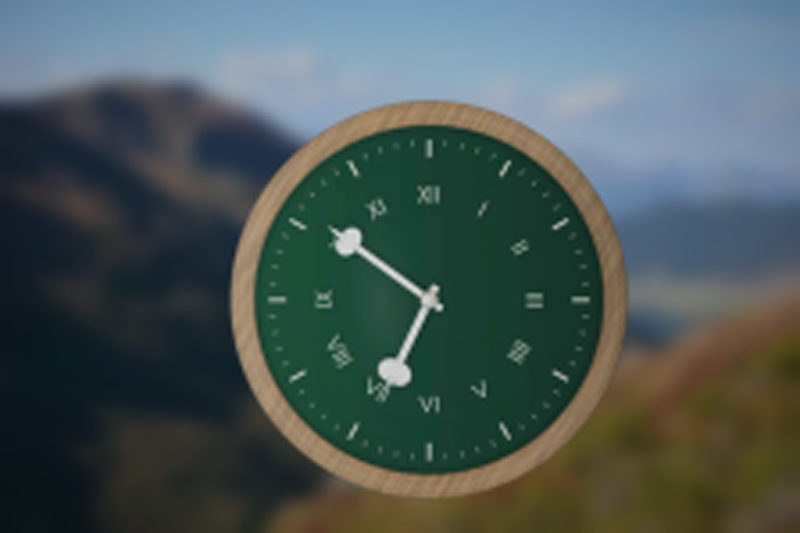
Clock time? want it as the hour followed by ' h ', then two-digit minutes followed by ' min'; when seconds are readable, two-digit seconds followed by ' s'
6 h 51 min
